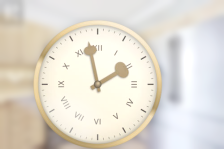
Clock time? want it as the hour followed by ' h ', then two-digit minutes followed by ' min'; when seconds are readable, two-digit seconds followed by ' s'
1 h 58 min
